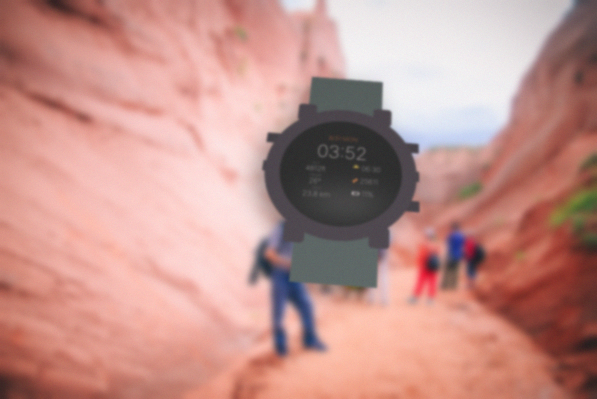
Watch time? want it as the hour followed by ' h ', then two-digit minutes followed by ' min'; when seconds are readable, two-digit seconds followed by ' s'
3 h 52 min
